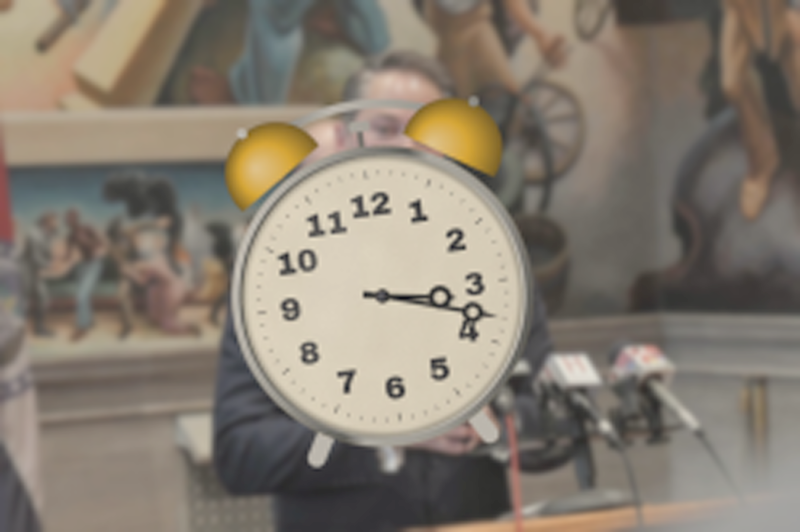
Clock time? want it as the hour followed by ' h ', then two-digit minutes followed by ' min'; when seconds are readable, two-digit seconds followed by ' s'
3 h 18 min
